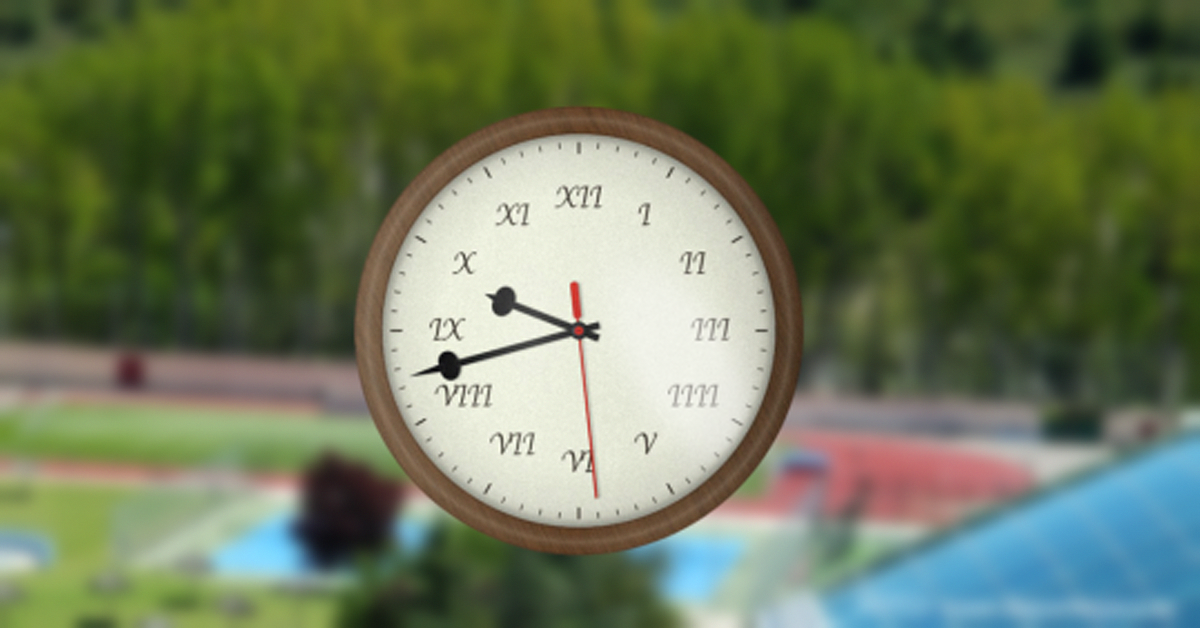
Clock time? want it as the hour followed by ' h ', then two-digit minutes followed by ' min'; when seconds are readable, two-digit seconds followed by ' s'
9 h 42 min 29 s
